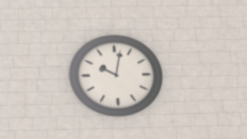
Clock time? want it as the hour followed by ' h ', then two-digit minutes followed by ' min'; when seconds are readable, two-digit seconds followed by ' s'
10 h 02 min
